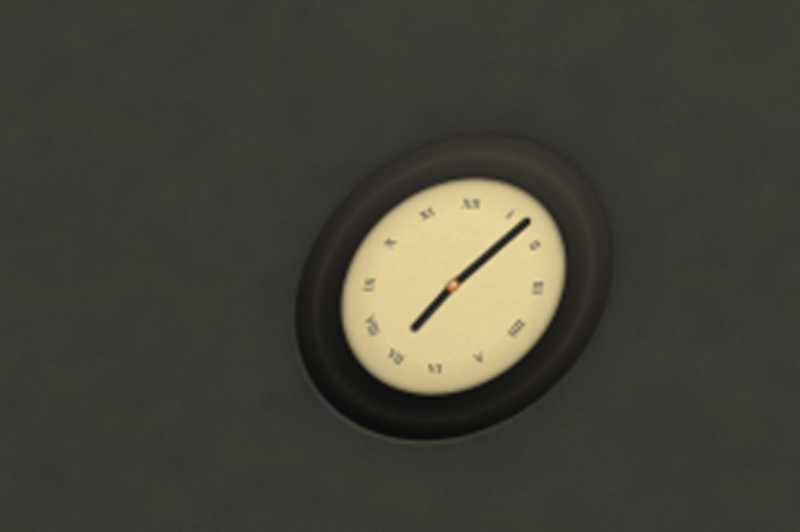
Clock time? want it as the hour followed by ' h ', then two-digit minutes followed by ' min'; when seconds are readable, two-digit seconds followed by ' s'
7 h 07 min
